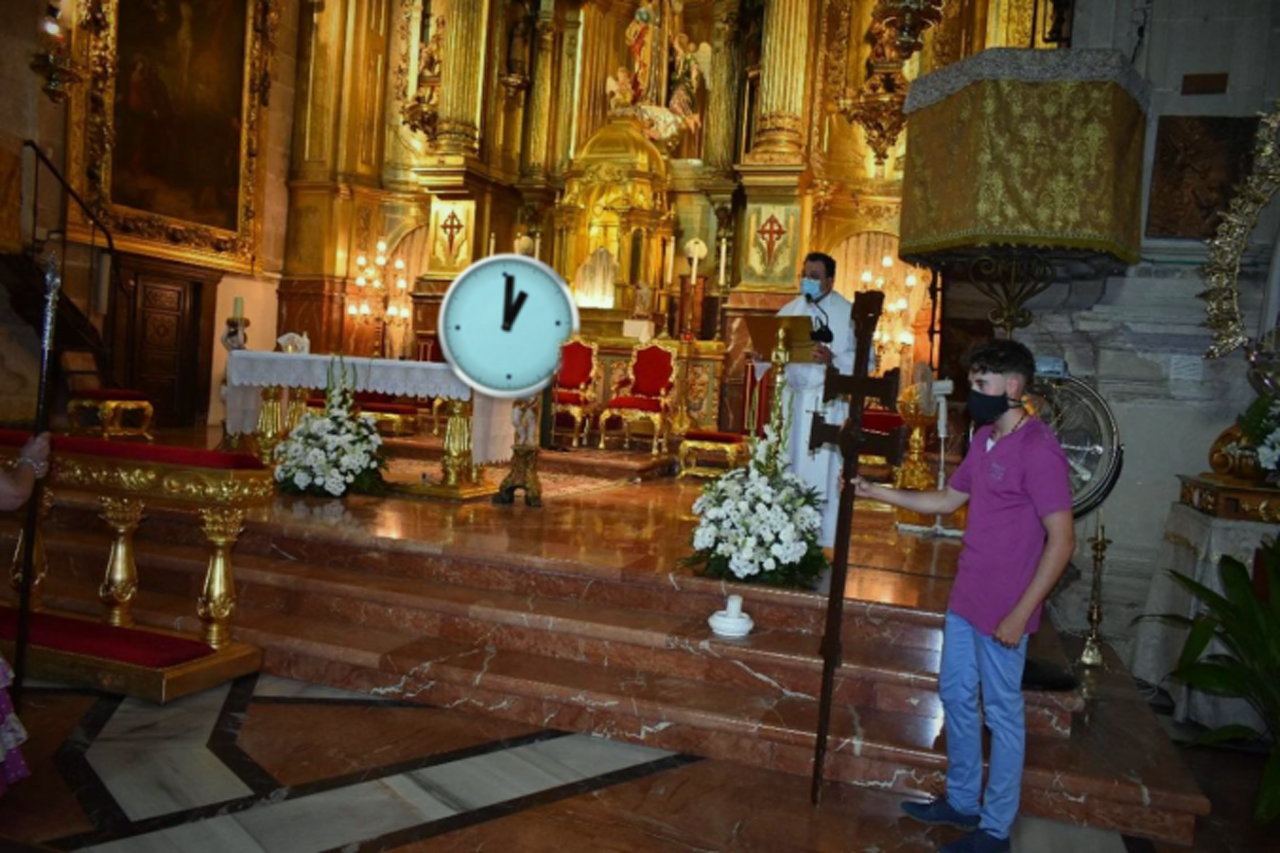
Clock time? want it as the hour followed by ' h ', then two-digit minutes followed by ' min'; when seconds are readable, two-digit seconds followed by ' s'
1 h 01 min
